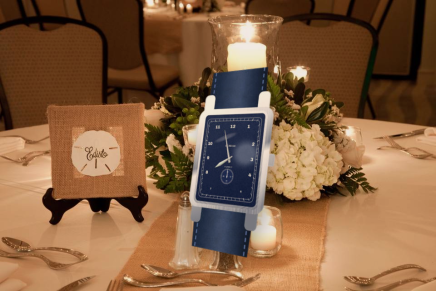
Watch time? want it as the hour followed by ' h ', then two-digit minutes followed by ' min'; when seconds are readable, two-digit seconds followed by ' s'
7 h 57 min
